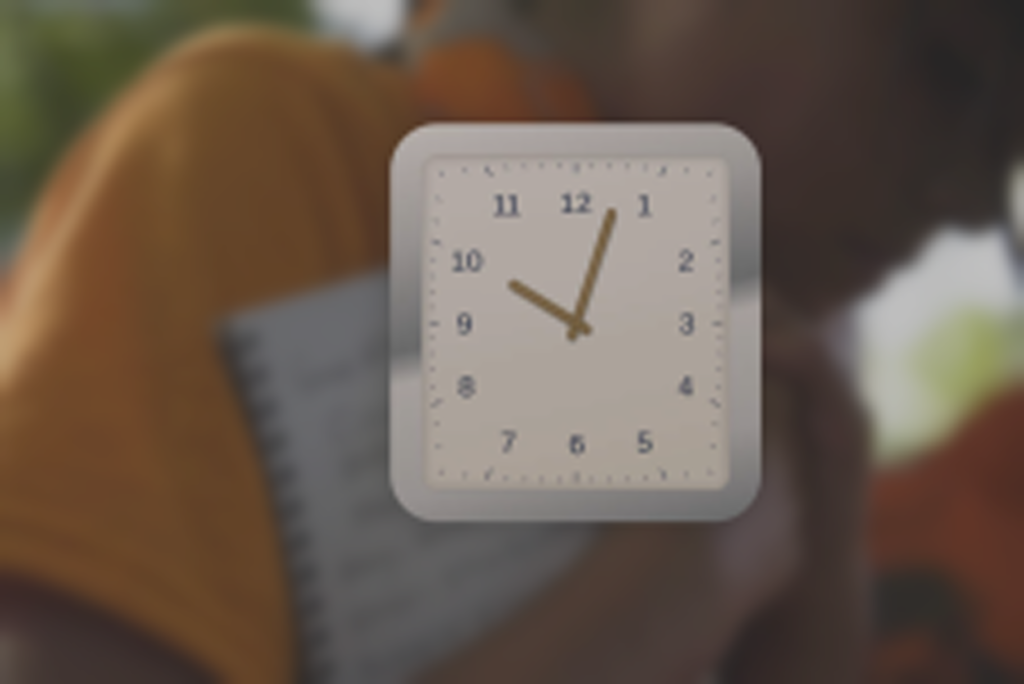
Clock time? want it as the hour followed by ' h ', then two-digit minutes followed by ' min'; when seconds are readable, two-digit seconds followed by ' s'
10 h 03 min
